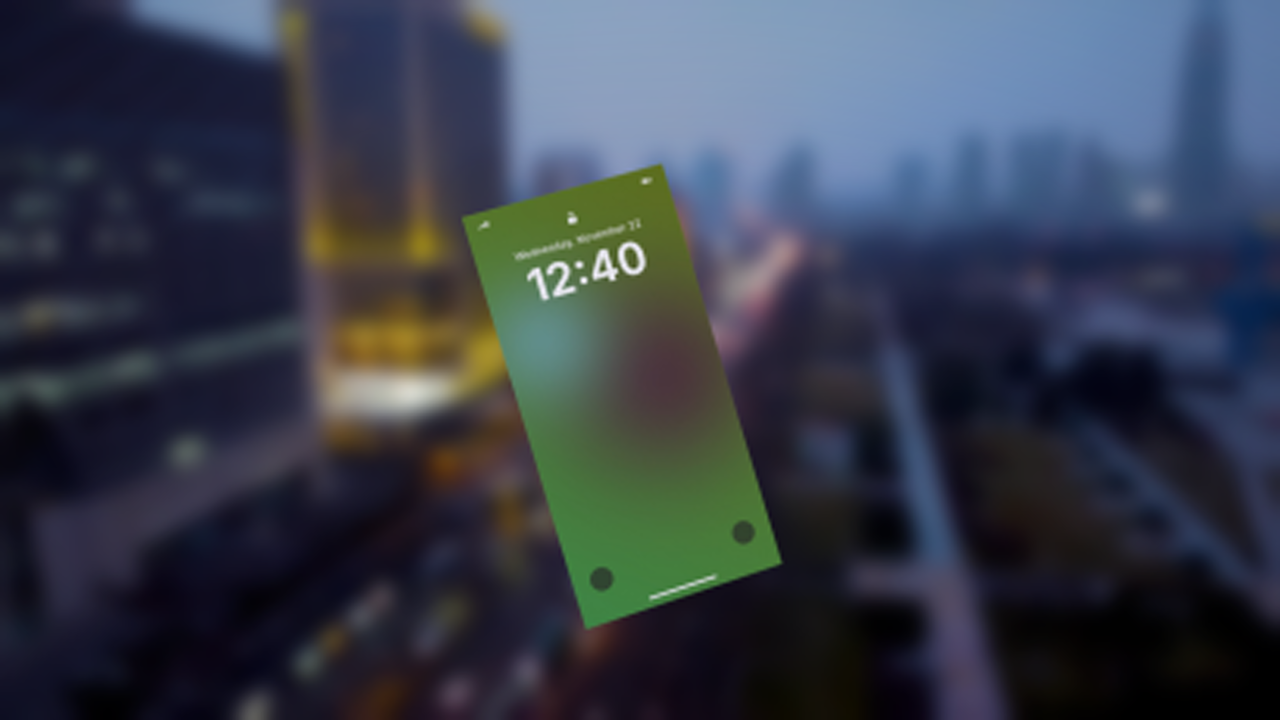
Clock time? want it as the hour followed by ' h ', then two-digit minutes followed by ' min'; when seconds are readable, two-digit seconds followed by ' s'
12 h 40 min
